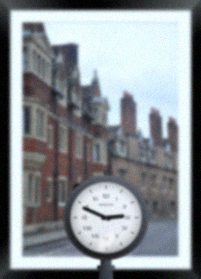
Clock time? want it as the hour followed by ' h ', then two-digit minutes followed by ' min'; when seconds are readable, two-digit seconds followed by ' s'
2 h 49 min
